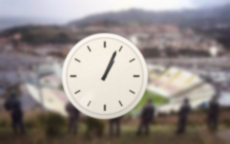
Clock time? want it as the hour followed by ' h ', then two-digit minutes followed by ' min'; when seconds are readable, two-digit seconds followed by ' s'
1 h 04 min
